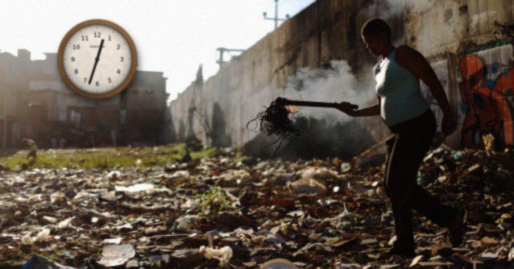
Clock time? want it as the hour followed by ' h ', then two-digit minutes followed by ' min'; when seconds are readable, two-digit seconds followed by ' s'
12 h 33 min
